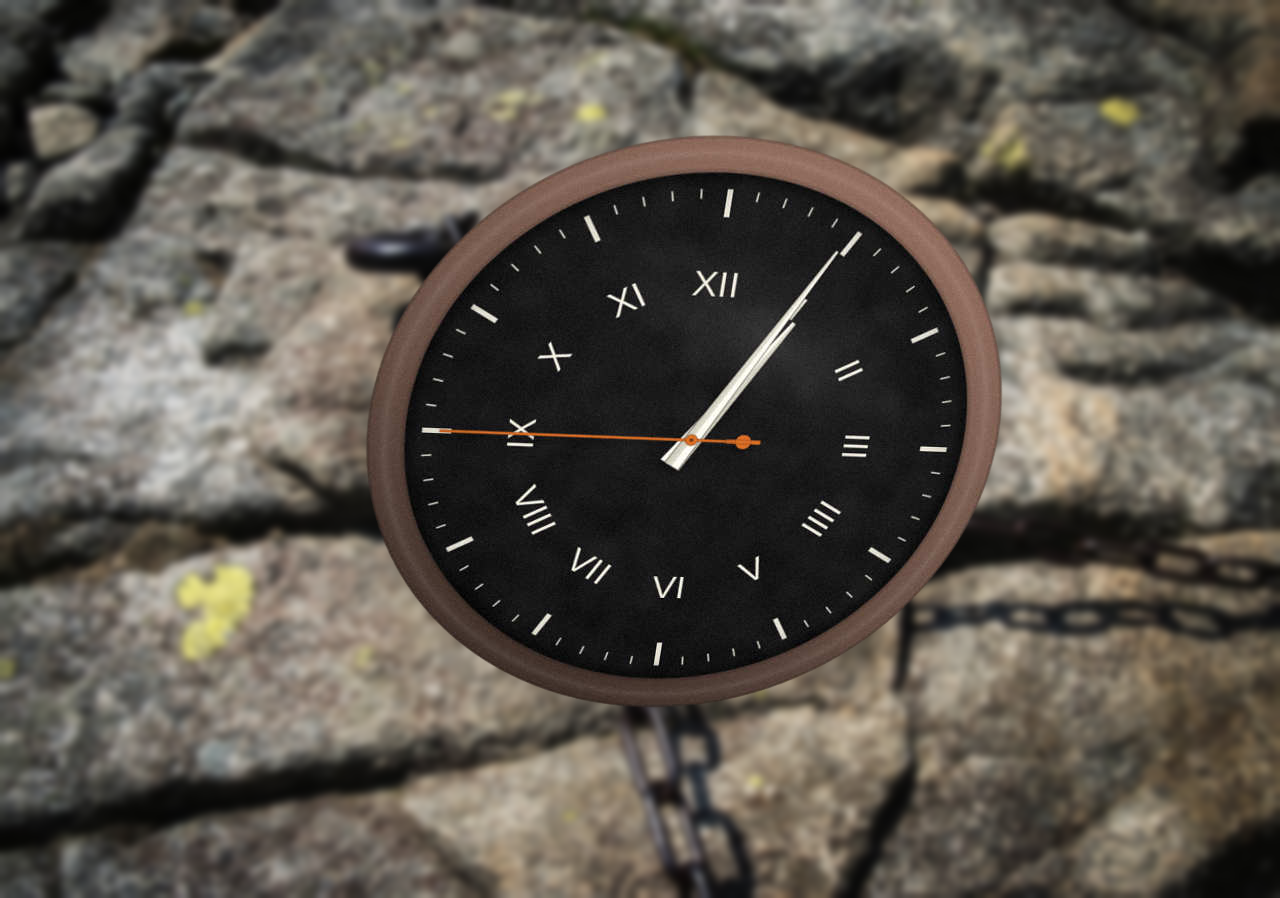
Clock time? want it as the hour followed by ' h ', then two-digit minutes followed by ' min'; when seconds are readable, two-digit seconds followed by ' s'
1 h 04 min 45 s
